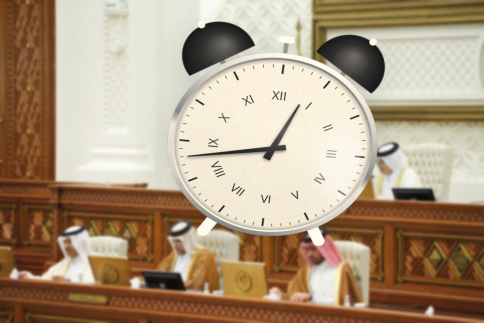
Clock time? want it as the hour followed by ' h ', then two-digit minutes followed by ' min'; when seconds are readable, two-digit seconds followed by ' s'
12 h 43 min
